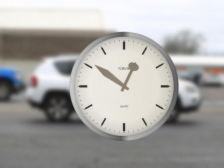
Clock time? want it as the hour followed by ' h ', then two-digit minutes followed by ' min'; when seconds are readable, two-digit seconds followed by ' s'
12 h 51 min
